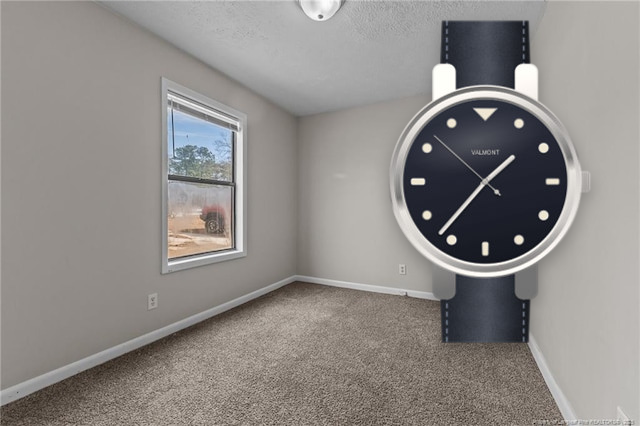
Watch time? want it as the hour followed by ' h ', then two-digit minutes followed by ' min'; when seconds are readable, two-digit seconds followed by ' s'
1 h 36 min 52 s
